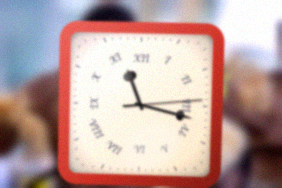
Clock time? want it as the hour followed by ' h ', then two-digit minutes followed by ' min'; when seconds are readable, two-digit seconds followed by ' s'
11 h 17 min 14 s
